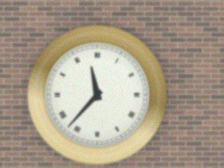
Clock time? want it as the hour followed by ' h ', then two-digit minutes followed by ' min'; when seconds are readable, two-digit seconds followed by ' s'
11 h 37 min
